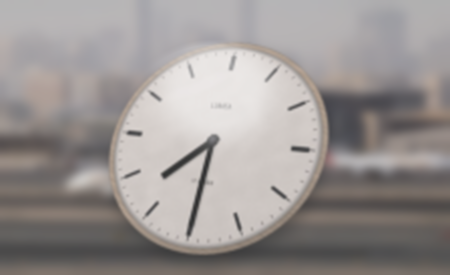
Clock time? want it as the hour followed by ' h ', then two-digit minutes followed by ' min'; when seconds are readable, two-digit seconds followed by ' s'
7 h 30 min
